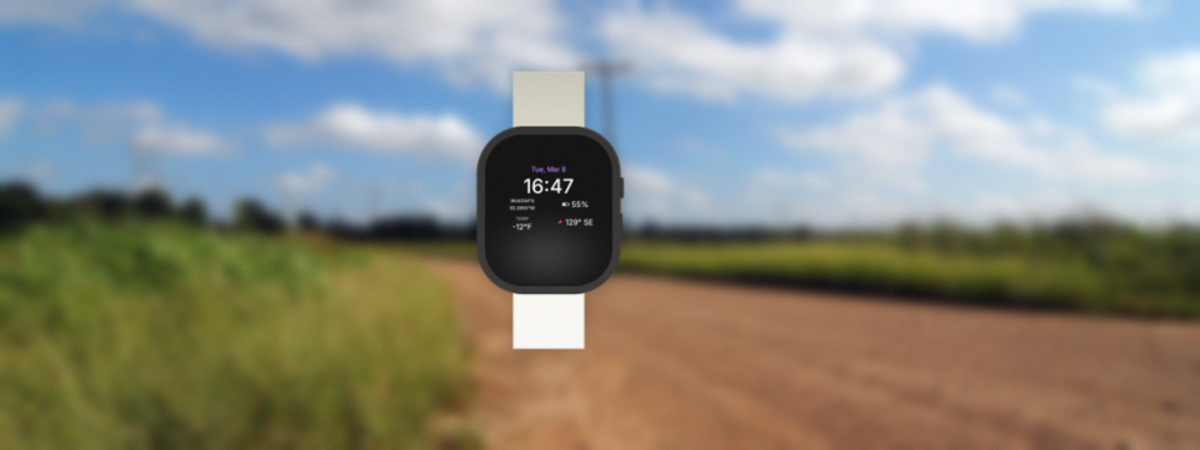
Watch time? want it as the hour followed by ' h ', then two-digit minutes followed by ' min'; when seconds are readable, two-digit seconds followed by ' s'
16 h 47 min
